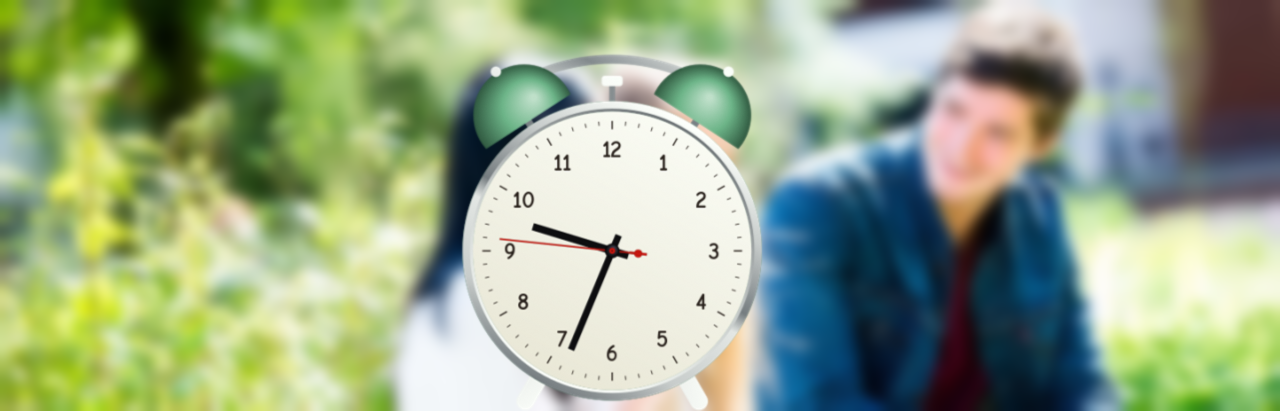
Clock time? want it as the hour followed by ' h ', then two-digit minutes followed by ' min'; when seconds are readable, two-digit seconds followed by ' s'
9 h 33 min 46 s
